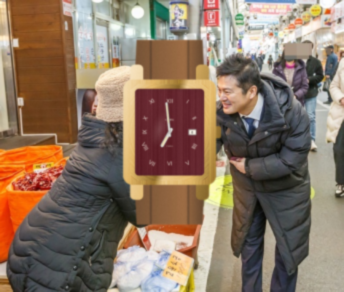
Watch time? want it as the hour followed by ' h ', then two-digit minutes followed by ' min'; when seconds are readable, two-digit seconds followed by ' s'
6 h 59 min
